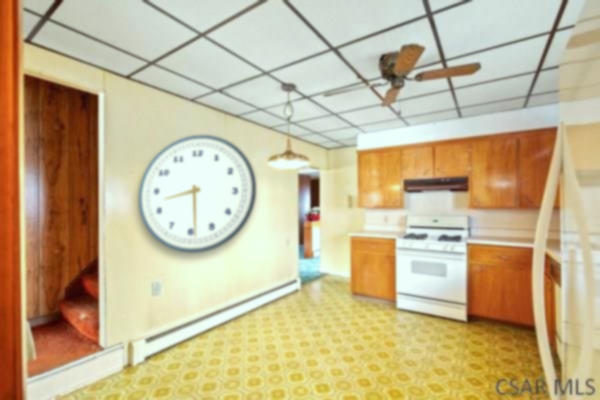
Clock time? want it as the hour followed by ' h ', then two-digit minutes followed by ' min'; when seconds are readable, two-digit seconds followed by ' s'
8 h 29 min
